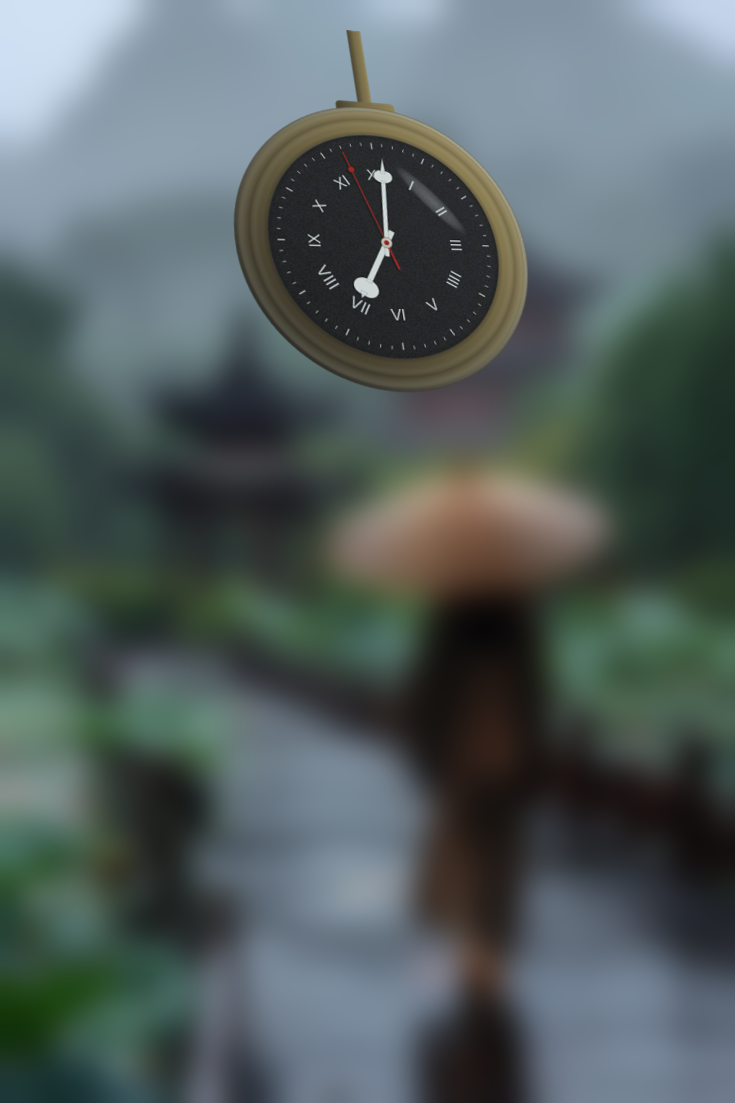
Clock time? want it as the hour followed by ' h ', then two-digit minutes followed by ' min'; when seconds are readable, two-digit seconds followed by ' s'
7 h 00 min 57 s
